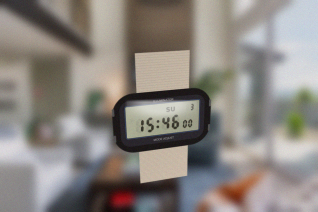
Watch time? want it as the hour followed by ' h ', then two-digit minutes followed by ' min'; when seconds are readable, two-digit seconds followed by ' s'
15 h 46 min 00 s
